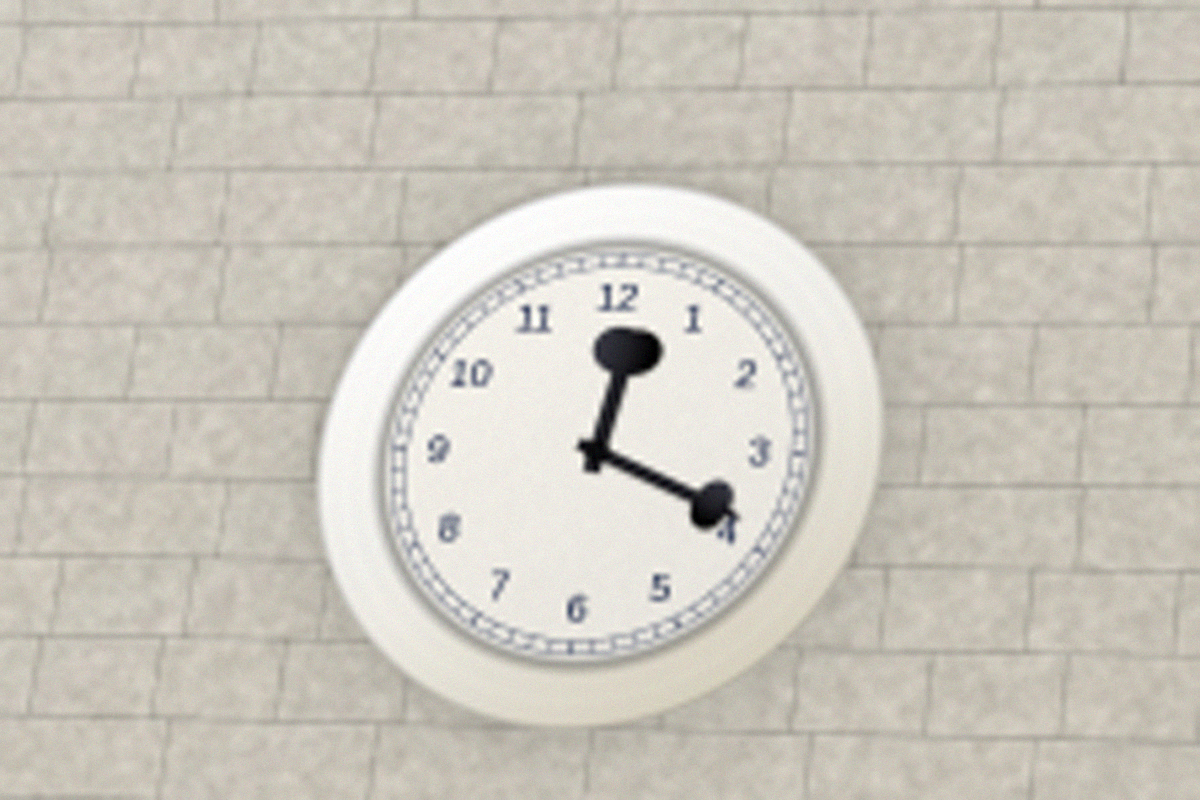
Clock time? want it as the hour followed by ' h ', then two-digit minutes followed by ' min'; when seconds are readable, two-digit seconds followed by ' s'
12 h 19 min
